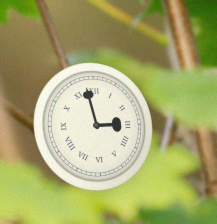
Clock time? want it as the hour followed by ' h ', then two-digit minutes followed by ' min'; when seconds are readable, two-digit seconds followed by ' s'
2 h 58 min
